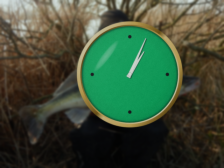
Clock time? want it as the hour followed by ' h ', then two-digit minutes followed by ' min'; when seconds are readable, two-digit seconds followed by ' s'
1 h 04 min
